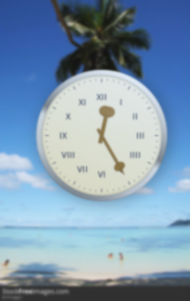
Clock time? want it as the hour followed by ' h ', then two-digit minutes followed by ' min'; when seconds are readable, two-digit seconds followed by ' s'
12 h 25 min
